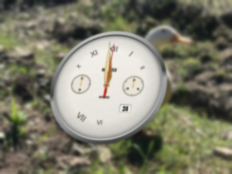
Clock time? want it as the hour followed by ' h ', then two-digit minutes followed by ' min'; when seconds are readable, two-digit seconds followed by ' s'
11 h 59 min
